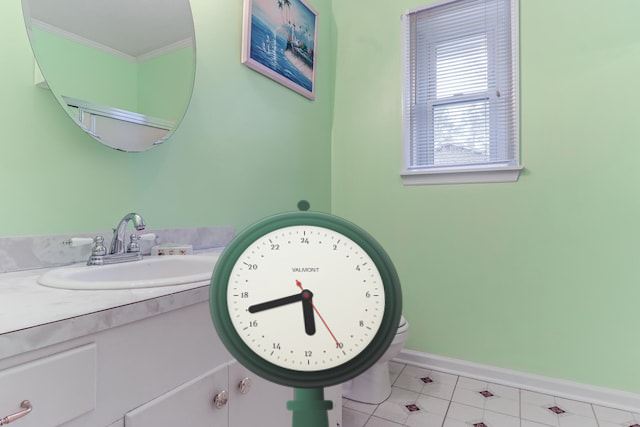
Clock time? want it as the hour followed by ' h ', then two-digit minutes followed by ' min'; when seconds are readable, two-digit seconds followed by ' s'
11 h 42 min 25 s
